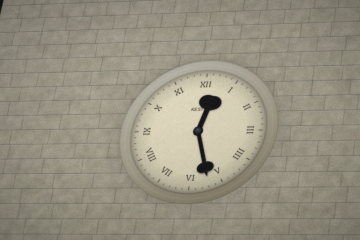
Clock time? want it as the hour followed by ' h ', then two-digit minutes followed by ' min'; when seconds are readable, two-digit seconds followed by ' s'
12 h 27 min
